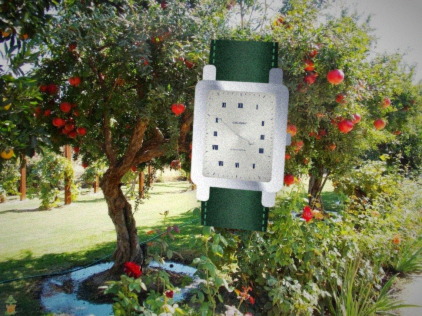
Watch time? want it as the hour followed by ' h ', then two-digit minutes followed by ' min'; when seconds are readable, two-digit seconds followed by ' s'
3 h 51 min
